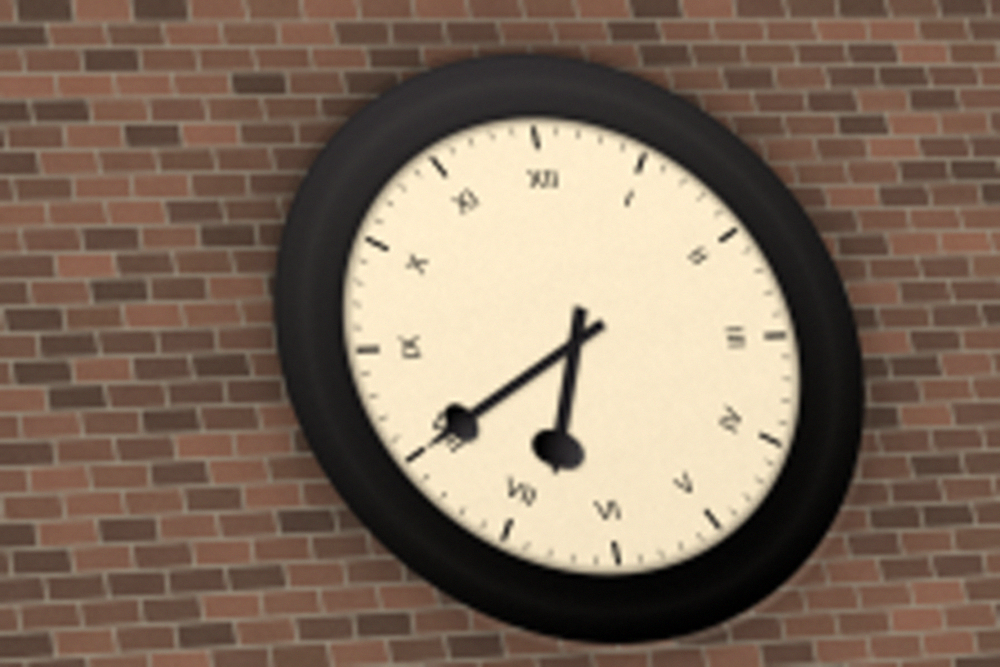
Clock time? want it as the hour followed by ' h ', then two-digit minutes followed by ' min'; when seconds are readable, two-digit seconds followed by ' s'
6 h 40 min
